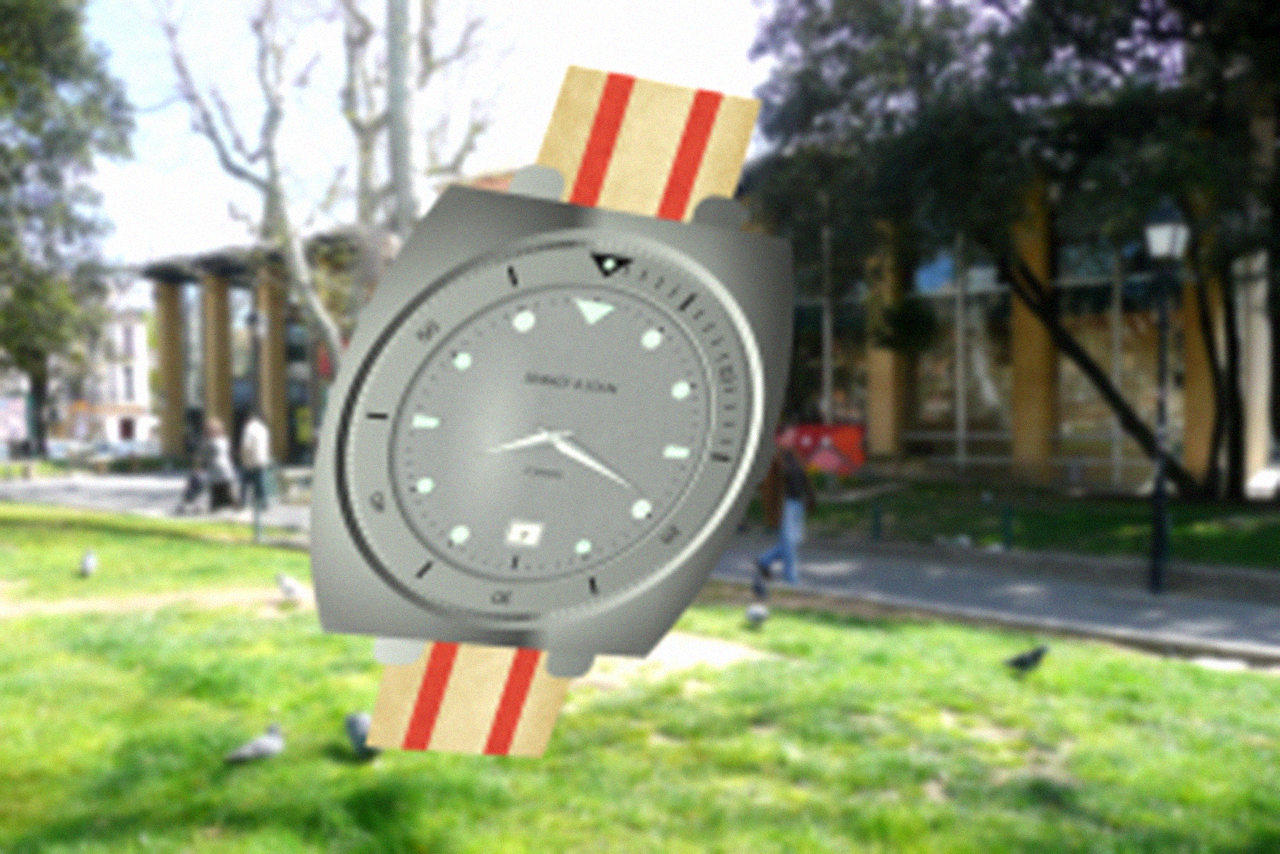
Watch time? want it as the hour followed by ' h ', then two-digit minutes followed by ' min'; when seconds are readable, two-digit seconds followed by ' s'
8 h 19 min
